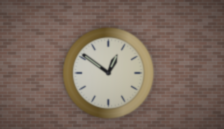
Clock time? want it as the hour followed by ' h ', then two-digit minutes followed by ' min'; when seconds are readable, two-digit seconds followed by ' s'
12 h 51 min
